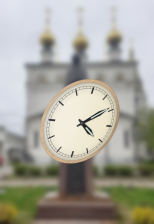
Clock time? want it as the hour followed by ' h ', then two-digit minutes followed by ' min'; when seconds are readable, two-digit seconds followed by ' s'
4 h 09 min
